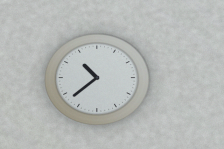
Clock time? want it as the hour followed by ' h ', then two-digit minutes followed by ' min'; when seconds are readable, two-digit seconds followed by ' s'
10 h 38 min
